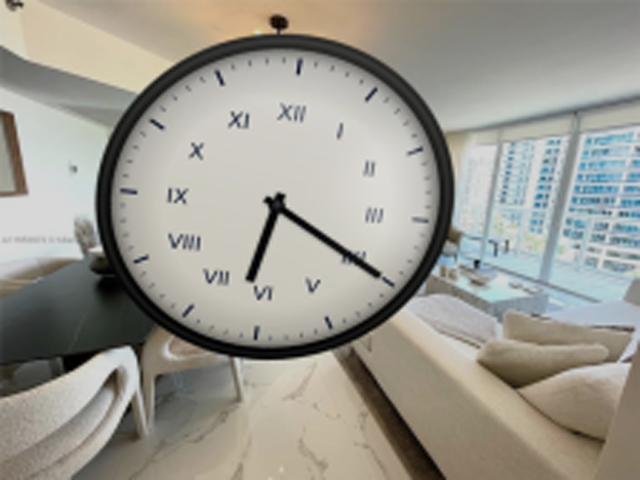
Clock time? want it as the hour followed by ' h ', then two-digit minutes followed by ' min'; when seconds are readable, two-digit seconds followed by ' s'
6 h 20 min
